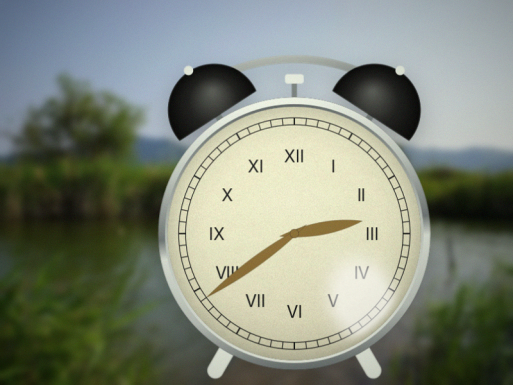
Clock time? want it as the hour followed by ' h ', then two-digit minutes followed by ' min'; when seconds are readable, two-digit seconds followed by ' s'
2 h 39 min
